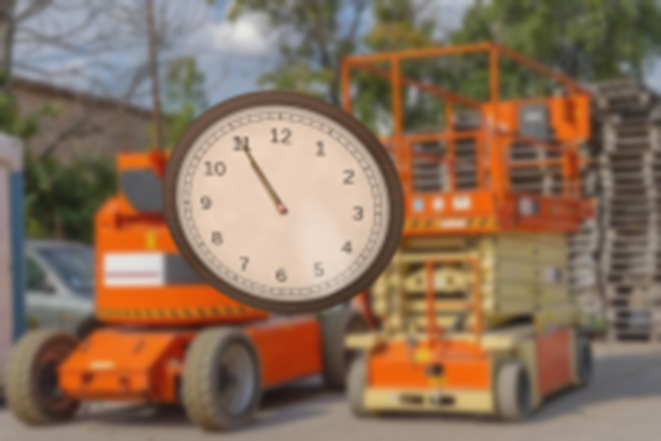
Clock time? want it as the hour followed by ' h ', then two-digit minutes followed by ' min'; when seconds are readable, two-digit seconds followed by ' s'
10 h 55 min
